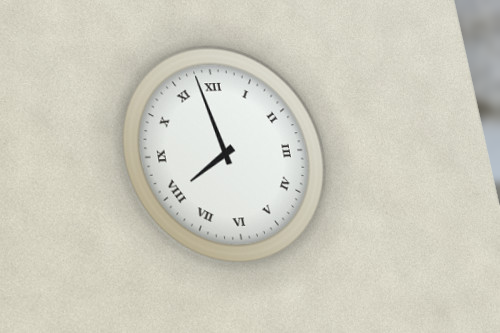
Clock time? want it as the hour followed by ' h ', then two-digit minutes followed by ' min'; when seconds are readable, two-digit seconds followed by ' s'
7 h 58 min
